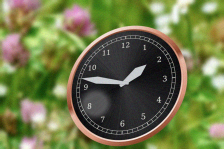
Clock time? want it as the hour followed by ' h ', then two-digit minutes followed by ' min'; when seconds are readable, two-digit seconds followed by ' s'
1 h 47 min
